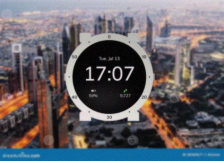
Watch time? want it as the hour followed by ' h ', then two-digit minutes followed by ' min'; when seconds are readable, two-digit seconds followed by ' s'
17 h 07 min
